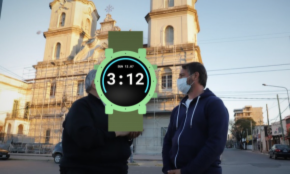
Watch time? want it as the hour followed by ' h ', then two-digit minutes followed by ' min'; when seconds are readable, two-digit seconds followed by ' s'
3 h 12 min
